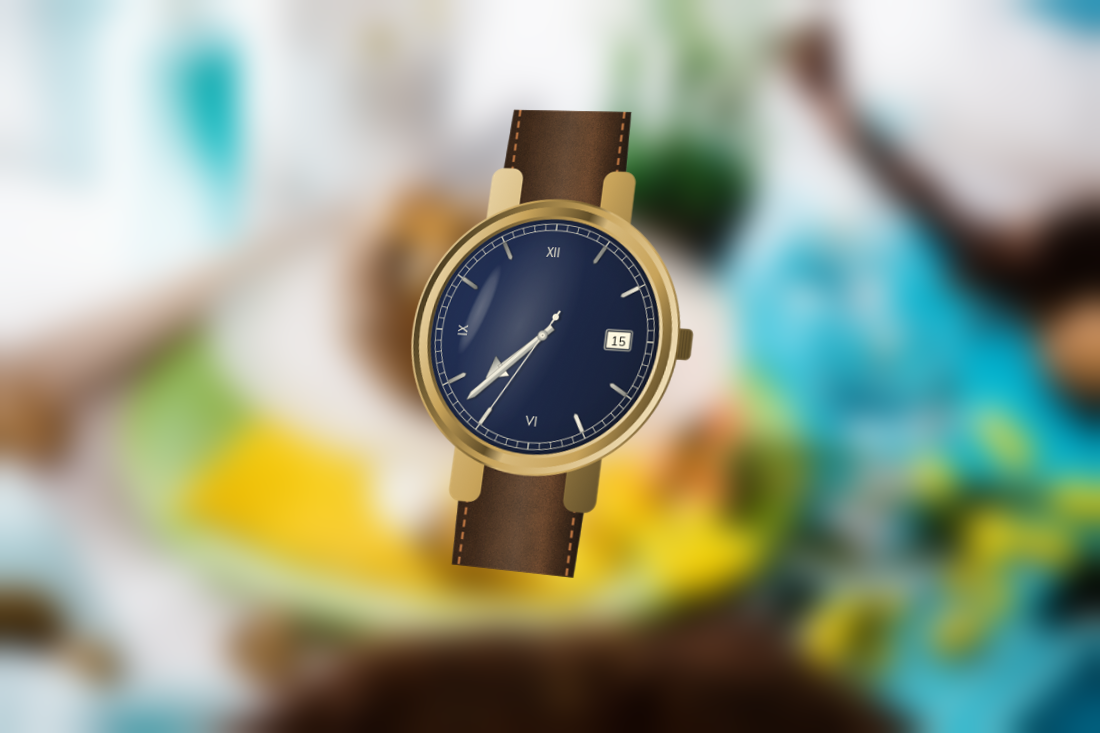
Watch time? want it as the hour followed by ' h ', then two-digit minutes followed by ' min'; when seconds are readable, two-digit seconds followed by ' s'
7 h 37 min 35 s
